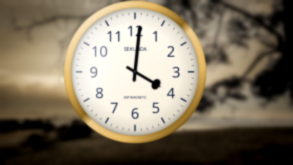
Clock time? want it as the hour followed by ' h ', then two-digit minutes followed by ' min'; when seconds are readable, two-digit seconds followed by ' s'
4 h 01 min
